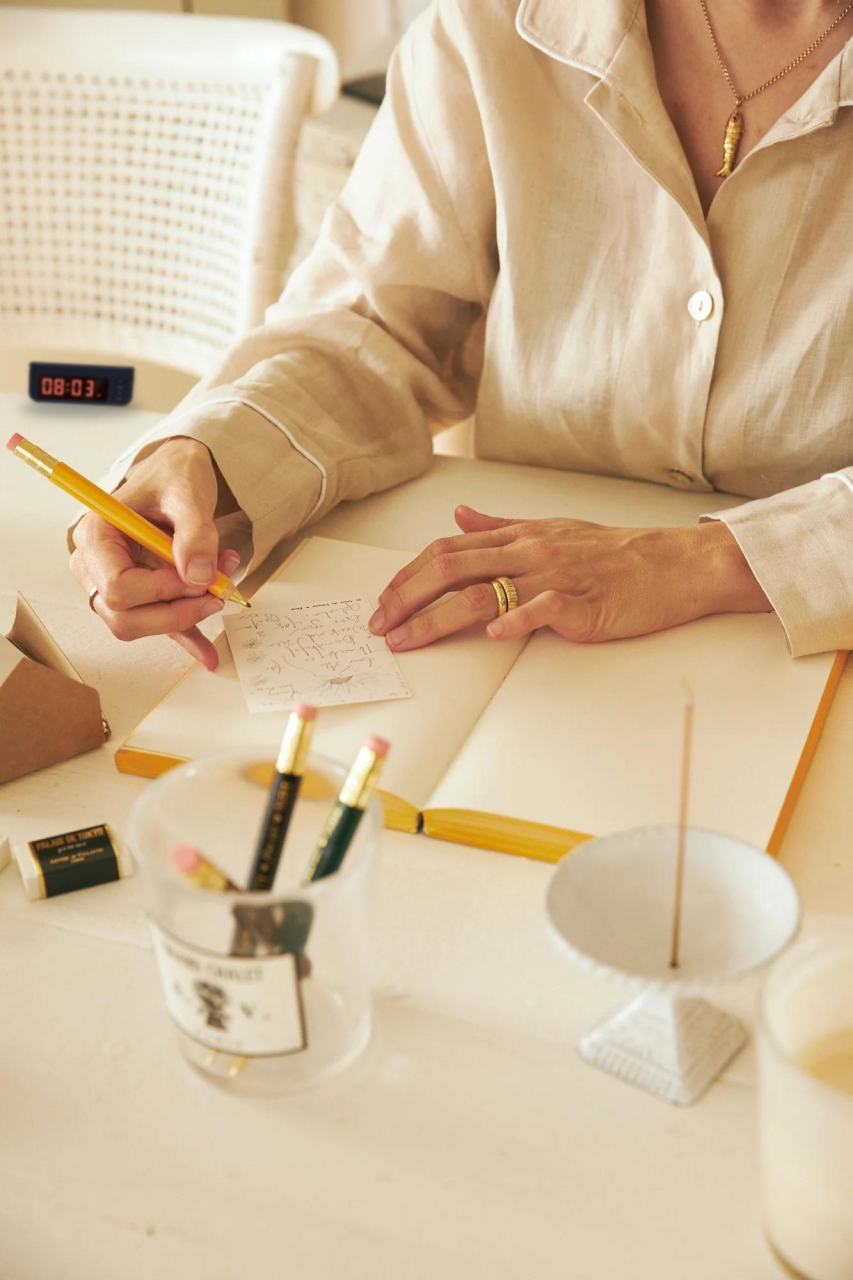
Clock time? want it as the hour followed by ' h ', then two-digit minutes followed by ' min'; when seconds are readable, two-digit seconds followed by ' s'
8 h 03 min
